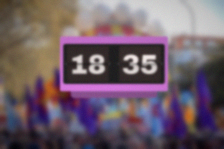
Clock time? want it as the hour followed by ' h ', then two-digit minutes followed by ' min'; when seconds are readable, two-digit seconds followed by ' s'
18 h 35 min
